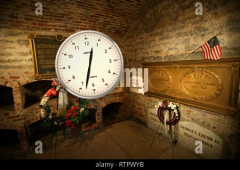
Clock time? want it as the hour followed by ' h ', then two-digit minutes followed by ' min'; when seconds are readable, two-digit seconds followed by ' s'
12 h 33 min
